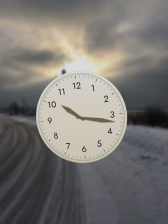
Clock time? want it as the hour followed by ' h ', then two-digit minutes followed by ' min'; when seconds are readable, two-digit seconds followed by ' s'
10 h 17 min
